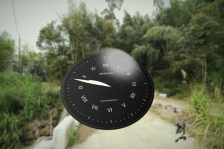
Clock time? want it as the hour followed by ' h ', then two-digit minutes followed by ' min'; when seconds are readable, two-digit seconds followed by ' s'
9 h 48 min
